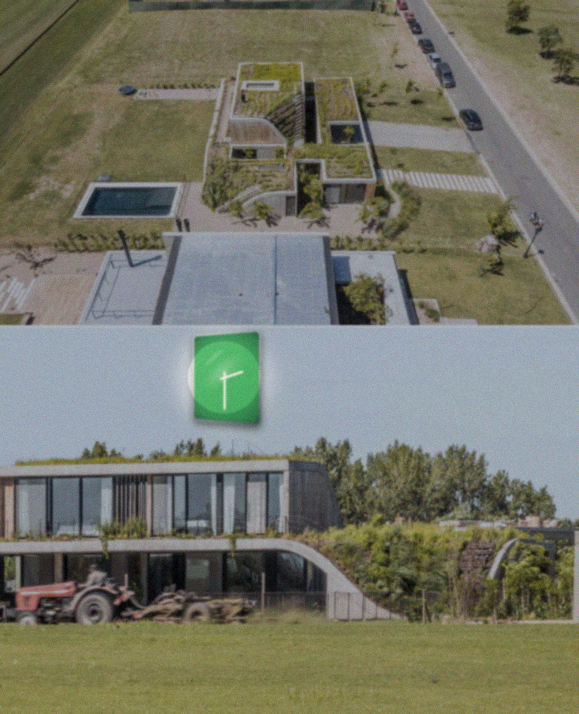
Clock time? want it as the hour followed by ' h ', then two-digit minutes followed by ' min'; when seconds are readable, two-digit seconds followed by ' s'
2 h 30 min
